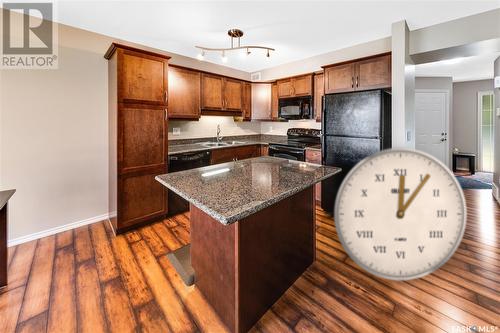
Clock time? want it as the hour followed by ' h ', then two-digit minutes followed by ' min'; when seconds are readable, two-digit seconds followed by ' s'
12 h 06 min
